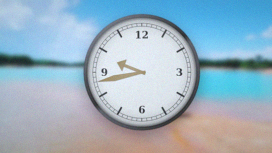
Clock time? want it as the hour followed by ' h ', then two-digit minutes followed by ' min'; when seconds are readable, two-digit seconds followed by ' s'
9 h 43 min
